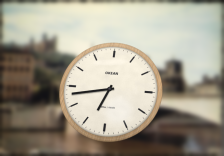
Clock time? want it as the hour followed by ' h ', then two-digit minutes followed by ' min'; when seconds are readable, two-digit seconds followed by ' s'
6 h 43 min
